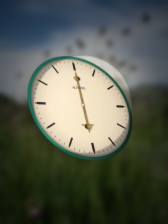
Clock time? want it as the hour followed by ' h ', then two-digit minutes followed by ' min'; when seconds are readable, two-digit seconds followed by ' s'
6 h 00 min
